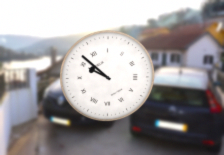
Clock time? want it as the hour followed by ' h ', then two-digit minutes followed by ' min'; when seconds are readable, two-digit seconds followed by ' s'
10 h 57 min
